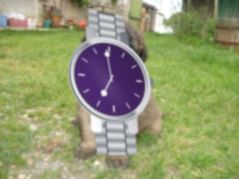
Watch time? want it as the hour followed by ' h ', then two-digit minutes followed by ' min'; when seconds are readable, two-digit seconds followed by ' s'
6 h 59 min
